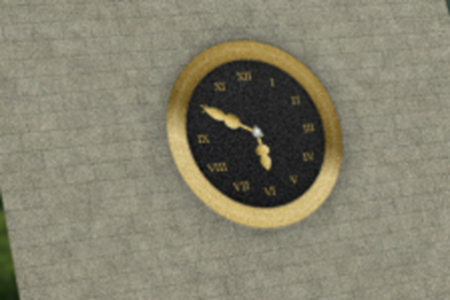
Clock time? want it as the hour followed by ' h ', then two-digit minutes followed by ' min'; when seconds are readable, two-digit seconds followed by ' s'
5 h 50 min
